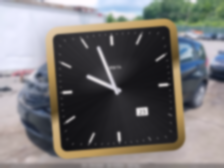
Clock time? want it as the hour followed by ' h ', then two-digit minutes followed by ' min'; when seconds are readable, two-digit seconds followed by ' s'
9 h 57 min
